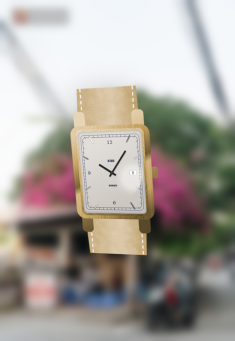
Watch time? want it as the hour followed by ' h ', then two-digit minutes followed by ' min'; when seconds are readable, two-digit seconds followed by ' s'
10 h 06 min
